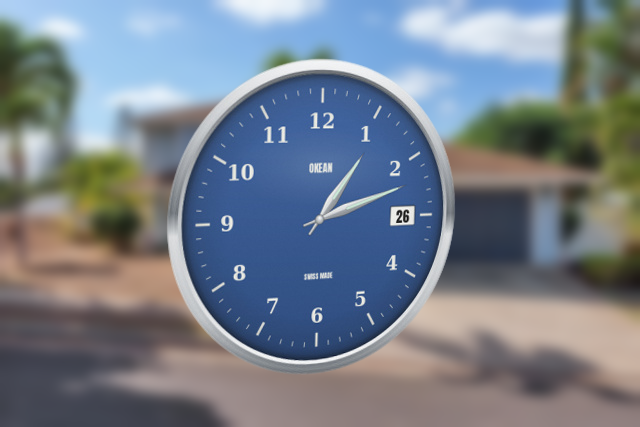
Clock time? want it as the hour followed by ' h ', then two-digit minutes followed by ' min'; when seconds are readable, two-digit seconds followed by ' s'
1 h 12 min
